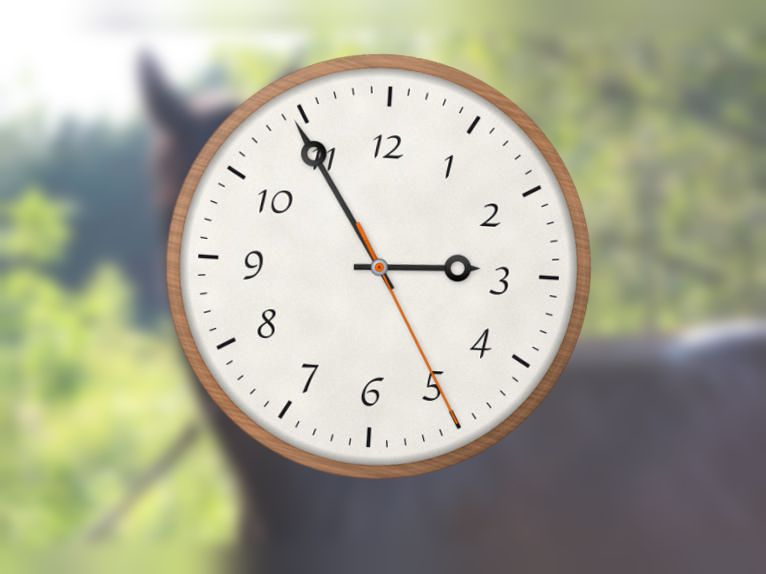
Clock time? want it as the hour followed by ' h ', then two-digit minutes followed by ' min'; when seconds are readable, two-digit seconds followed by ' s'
2 h 54 min 25 s
